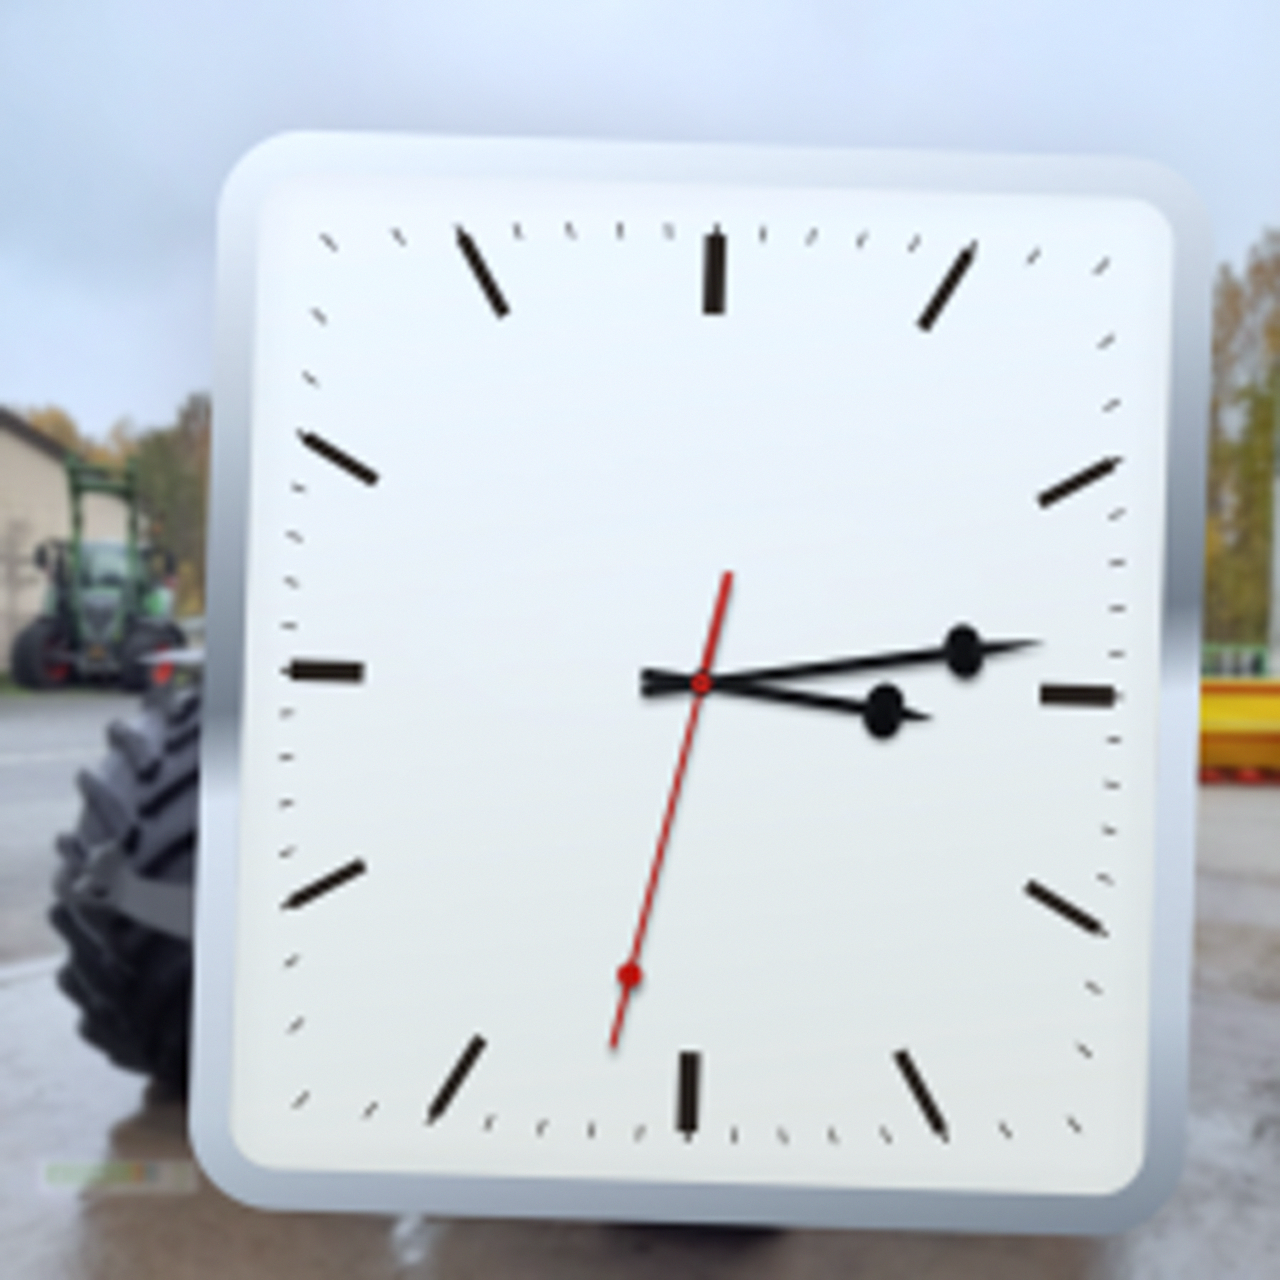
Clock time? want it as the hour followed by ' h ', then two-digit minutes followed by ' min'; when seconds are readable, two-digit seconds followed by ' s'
3 h 13 min 32 s
